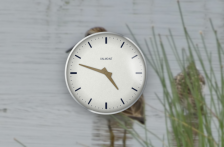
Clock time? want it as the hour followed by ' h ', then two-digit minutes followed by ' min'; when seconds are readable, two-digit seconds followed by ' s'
4 h 48 min
